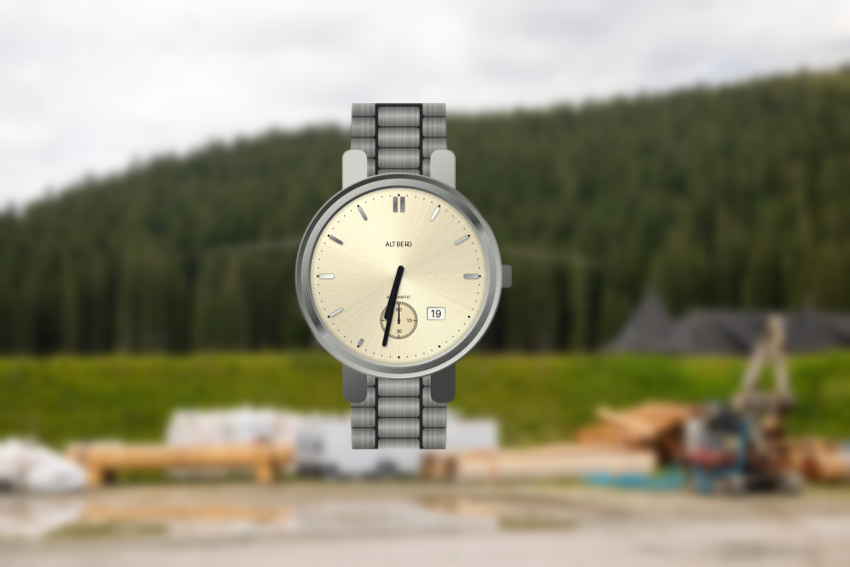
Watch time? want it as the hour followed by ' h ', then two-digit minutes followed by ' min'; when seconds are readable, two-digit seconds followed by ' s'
6 h 32 min
